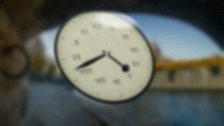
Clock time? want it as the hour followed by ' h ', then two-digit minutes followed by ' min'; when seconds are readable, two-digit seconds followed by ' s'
4 h 42 min
